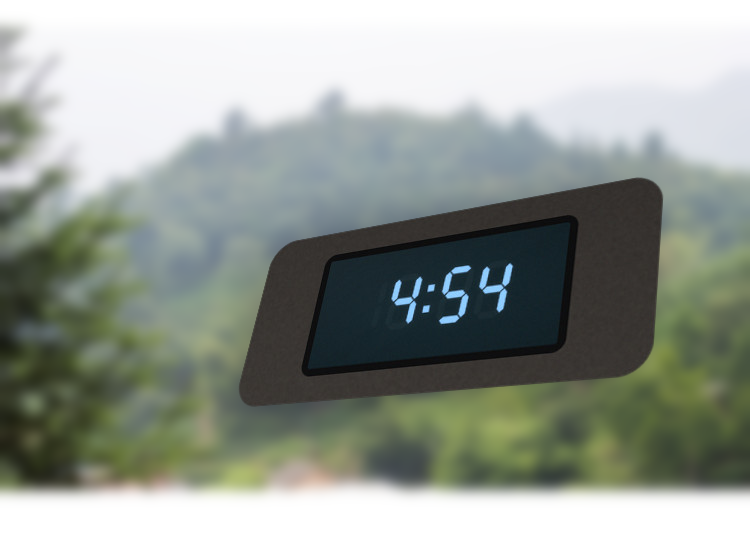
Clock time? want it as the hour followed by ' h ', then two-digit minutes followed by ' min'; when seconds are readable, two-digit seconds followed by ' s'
4 h 54 min
